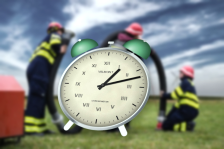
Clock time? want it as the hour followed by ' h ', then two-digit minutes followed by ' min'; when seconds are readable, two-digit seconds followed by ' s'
1 h 12 min
